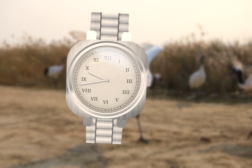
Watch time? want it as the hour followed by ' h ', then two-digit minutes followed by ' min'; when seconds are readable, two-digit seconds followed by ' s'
9 h 43 min
